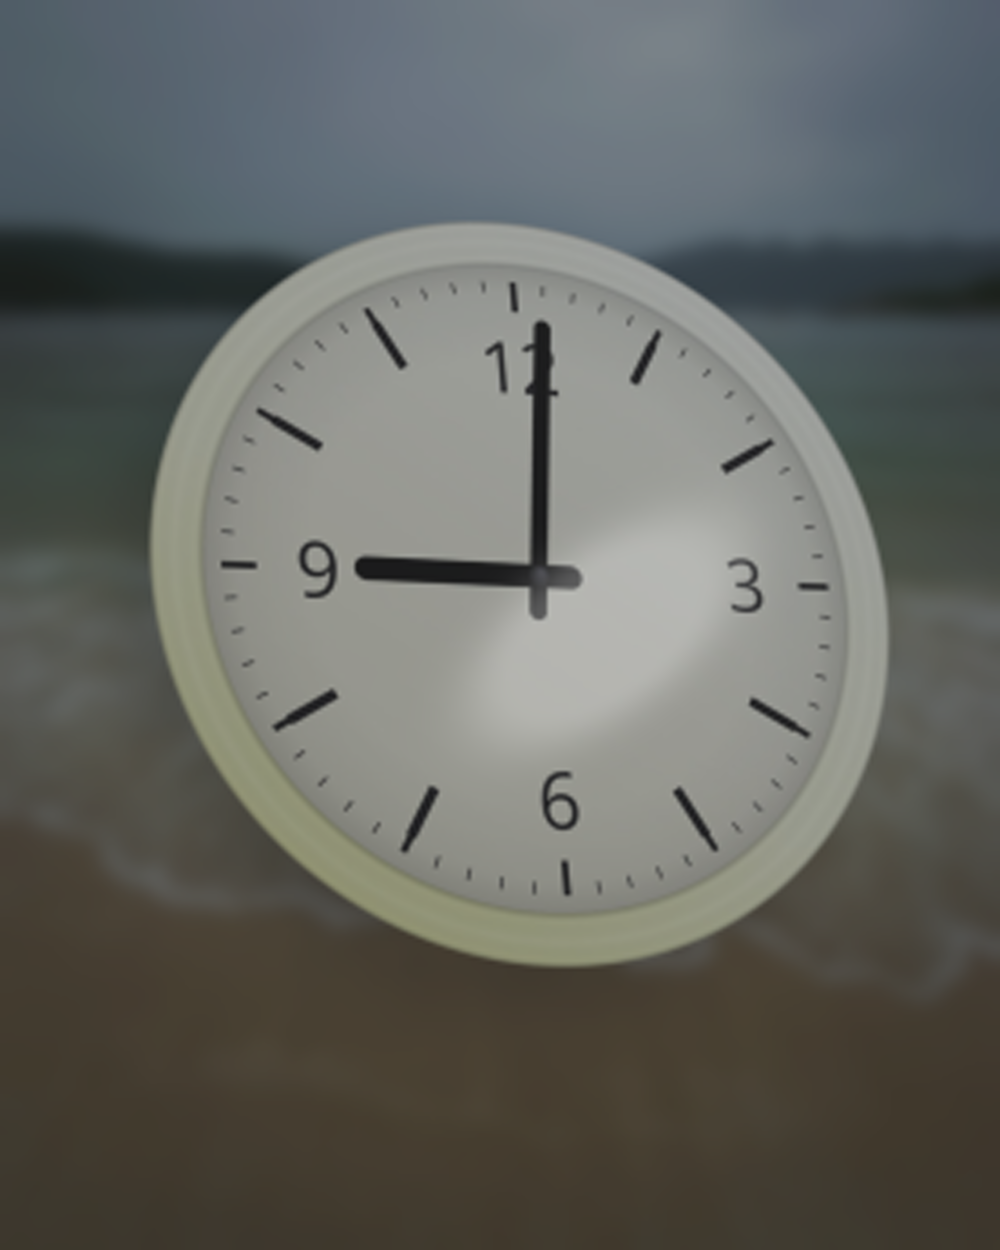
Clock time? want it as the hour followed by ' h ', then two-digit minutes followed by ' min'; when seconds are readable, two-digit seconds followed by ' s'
9 h 01 min
